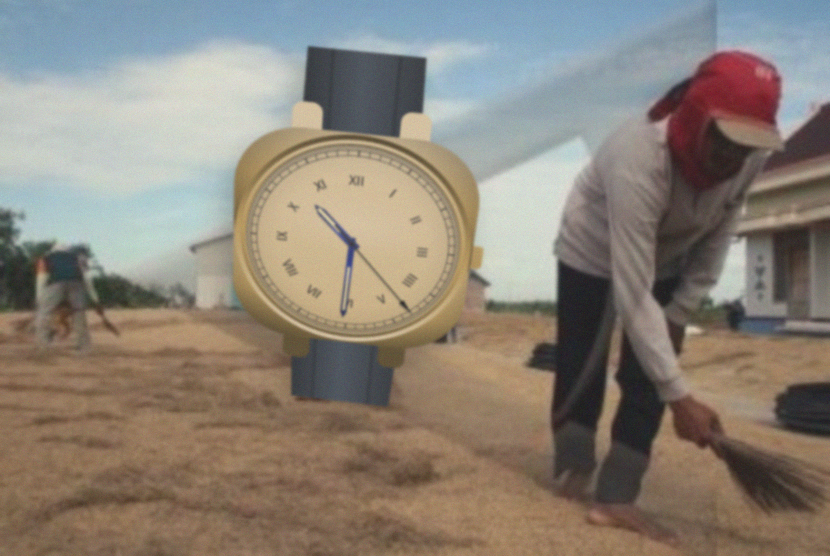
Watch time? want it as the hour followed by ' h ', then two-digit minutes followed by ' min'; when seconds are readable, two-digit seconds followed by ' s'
10 h 30 min 23 s
